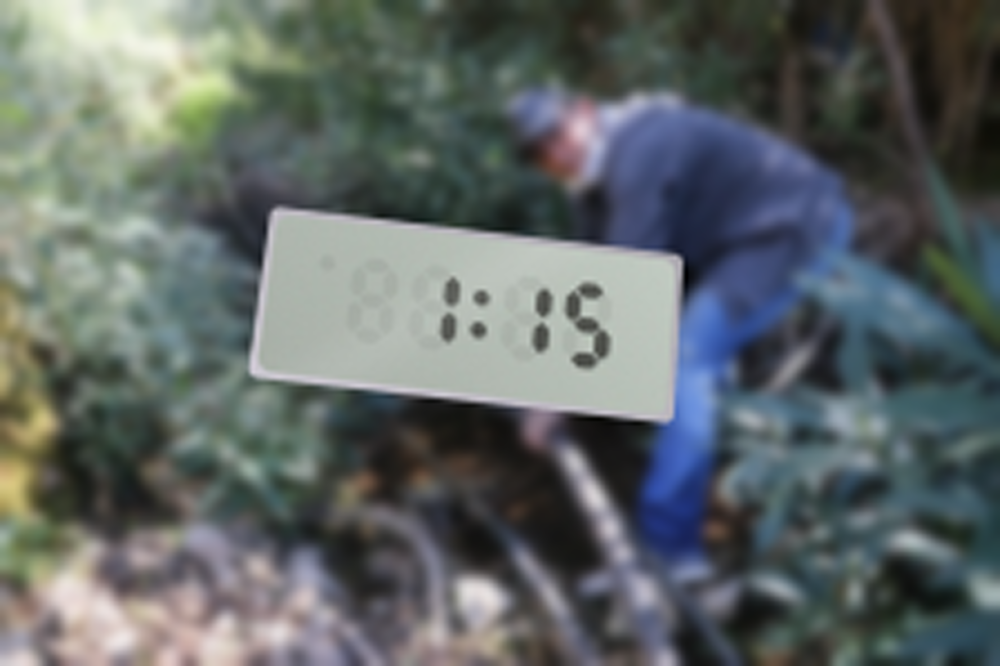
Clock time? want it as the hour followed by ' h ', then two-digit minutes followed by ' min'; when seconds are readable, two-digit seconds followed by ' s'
1 h 15 min
